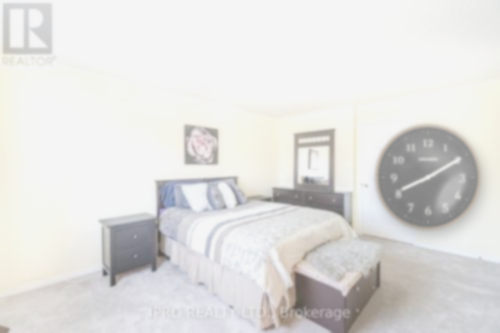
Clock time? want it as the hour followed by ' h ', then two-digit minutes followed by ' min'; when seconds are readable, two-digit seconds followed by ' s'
8 h 10 min
